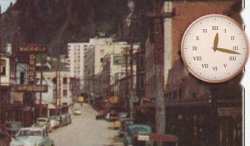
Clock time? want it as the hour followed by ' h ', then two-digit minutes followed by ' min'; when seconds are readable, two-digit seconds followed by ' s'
12 h 17 min
